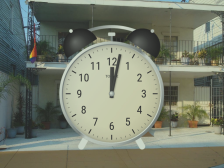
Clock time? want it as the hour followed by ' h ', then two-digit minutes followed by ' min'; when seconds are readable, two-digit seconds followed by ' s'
12 h 02 min
